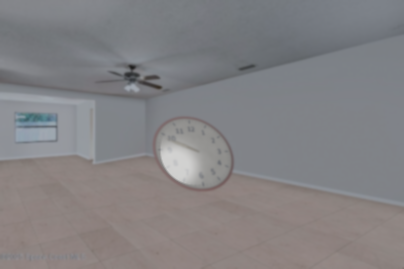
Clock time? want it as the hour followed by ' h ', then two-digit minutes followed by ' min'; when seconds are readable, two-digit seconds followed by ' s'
9 h 49 min
